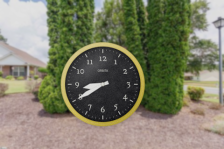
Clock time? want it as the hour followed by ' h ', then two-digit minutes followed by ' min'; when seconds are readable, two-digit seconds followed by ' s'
8 h 40 min
